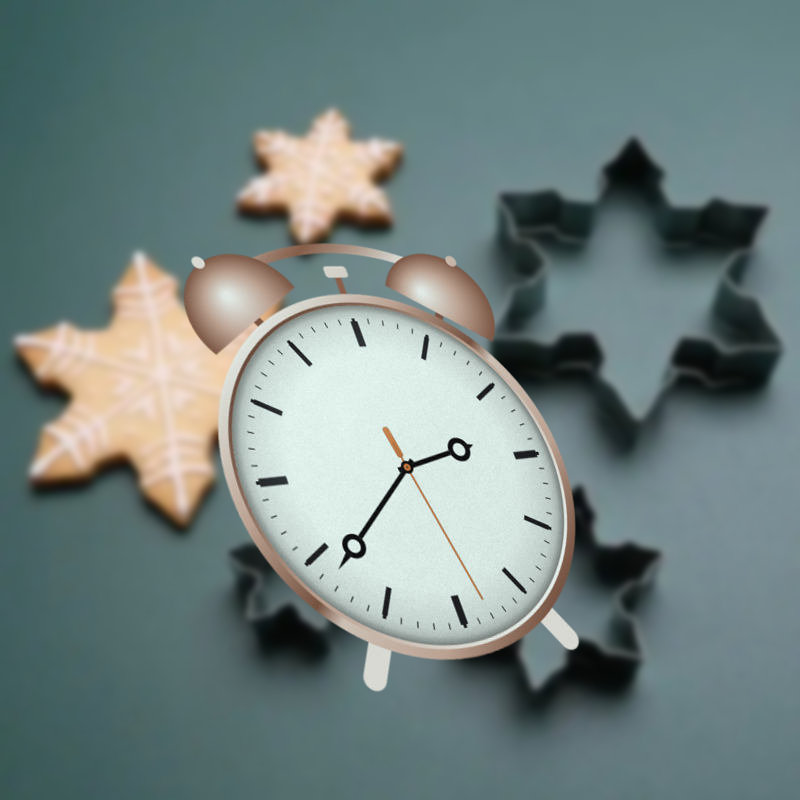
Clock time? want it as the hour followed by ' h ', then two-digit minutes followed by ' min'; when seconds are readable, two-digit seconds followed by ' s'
2 h 38 min 28 s
